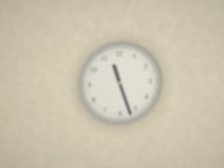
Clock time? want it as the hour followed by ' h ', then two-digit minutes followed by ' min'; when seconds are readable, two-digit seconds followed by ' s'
11 h 27 min
